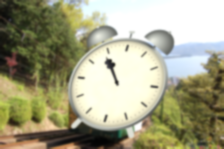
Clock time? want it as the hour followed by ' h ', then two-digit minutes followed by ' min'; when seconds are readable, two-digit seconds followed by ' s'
10 h 54 min
